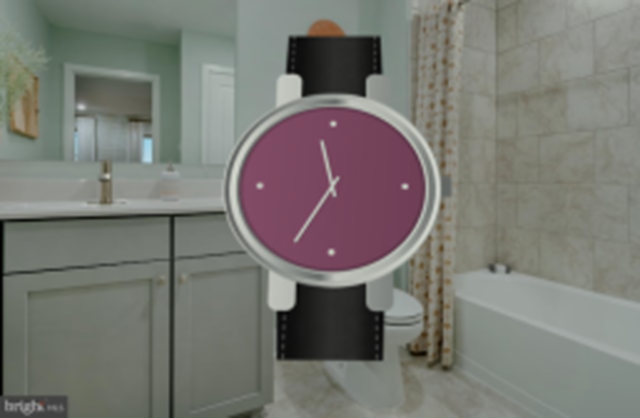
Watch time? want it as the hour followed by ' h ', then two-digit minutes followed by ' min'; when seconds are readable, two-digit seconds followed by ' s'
11 h 35 min
